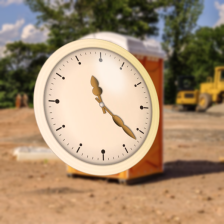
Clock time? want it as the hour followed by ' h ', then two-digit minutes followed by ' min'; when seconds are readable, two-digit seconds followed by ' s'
11 h 22 min
